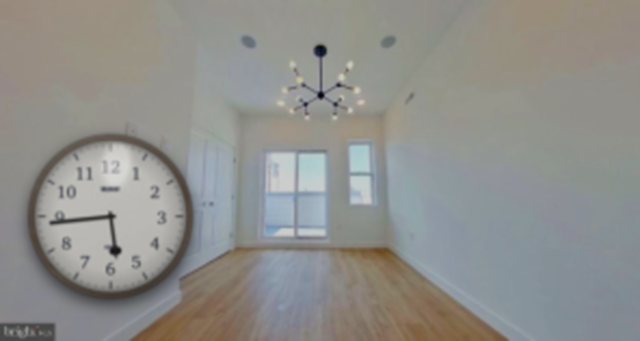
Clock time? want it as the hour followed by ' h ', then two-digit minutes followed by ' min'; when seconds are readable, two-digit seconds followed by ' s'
5 h 44 min
